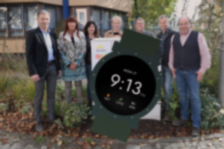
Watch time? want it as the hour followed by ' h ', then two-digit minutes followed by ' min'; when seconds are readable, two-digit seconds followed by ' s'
9 h 13 min
